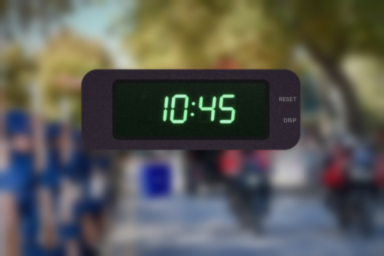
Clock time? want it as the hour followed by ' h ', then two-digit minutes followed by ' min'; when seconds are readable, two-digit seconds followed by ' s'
10 h 45 min
